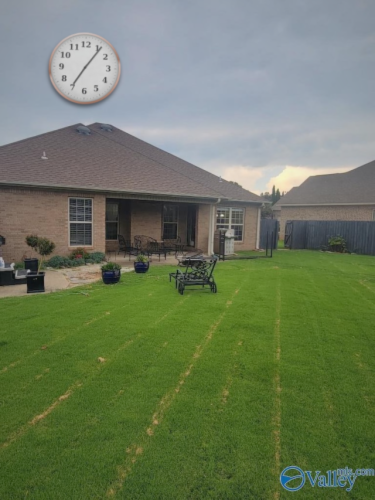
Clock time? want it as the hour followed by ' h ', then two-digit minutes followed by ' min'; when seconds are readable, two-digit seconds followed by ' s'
7 h 06 min
